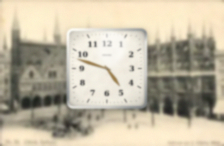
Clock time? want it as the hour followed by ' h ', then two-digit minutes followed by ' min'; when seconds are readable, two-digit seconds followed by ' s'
4 h 48 min
